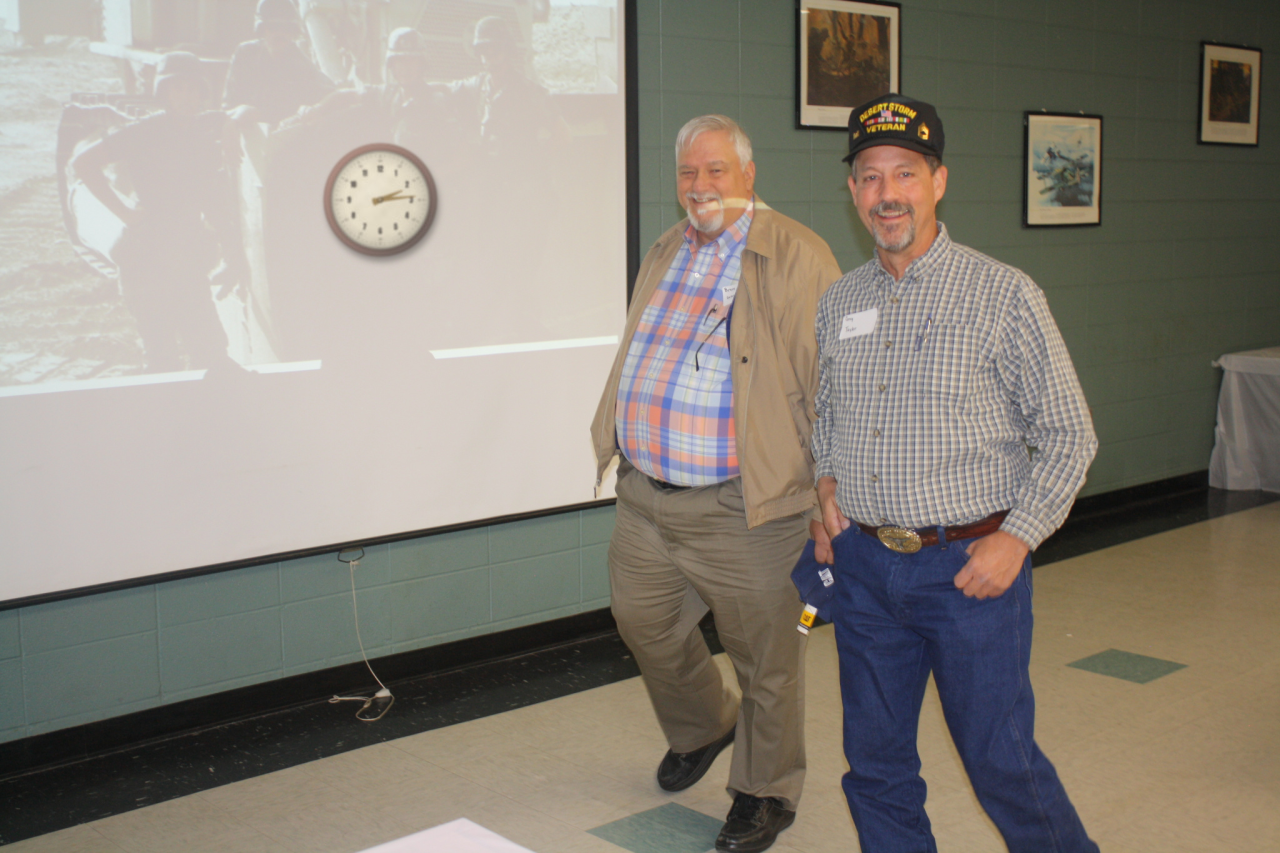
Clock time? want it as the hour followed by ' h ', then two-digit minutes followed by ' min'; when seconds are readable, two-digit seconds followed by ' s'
2 h 14 min
